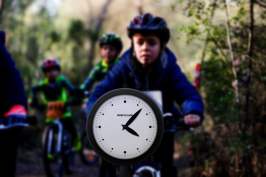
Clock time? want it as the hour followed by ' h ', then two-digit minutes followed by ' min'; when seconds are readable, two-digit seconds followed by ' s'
4 h 07 min
